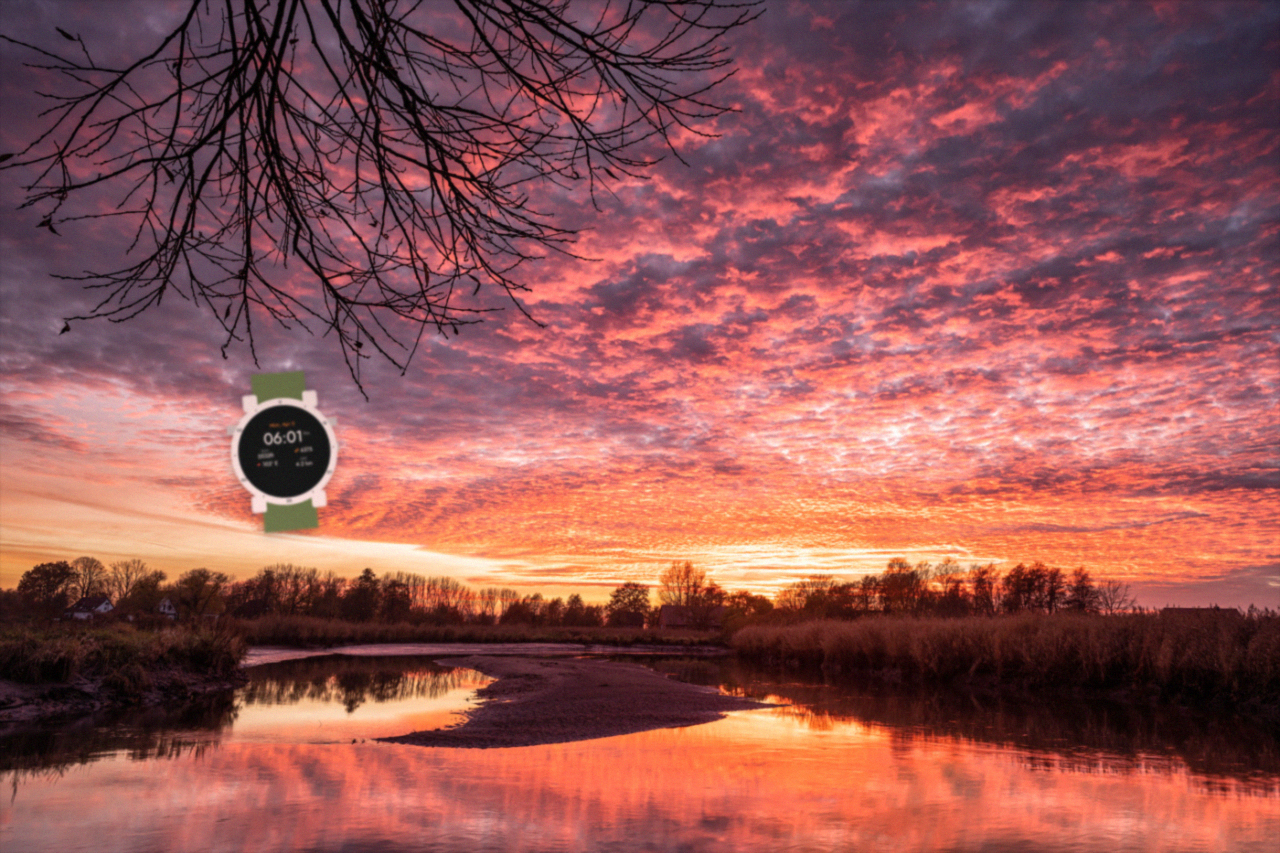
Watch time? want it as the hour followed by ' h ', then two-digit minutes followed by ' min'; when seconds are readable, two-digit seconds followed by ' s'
6 h 01 min
